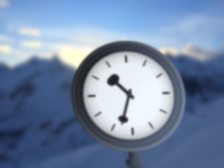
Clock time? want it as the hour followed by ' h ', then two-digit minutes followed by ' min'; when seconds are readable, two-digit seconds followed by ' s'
10 h 33 min
